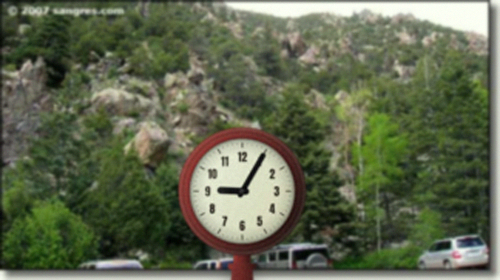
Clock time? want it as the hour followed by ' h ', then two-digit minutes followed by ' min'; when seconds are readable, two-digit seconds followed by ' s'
9 h 05 min
